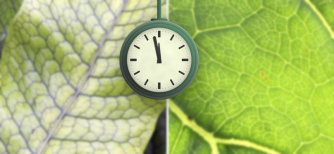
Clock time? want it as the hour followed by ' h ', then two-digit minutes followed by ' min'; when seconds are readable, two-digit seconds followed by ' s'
11 h 58 min
